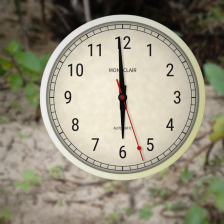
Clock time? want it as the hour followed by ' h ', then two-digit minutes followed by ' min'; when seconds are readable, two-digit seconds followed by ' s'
5 h 59 min 27 s
